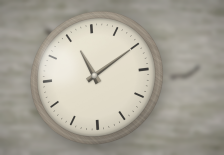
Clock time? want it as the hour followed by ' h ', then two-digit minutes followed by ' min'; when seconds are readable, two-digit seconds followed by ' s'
11 h 10 min
